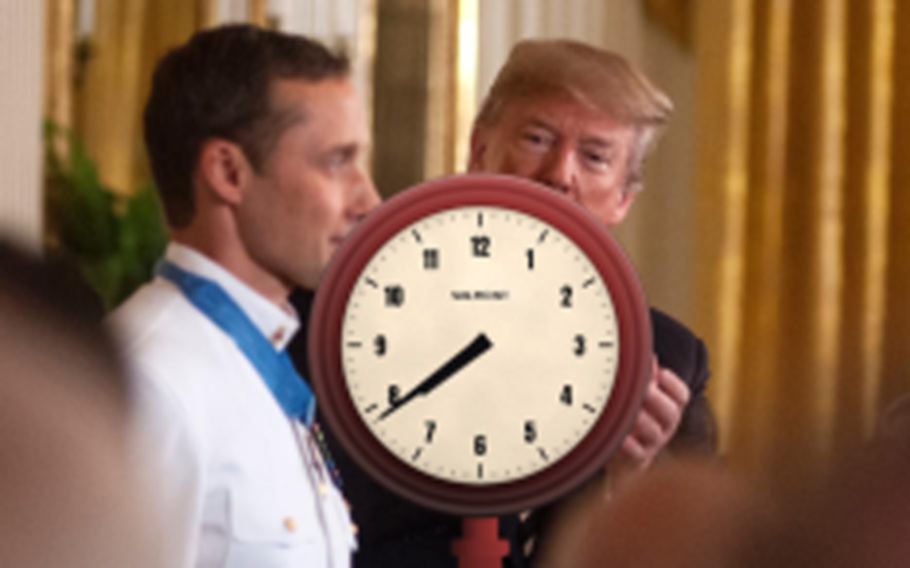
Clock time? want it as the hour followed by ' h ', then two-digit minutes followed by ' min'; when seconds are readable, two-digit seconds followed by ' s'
7 h 39 min
